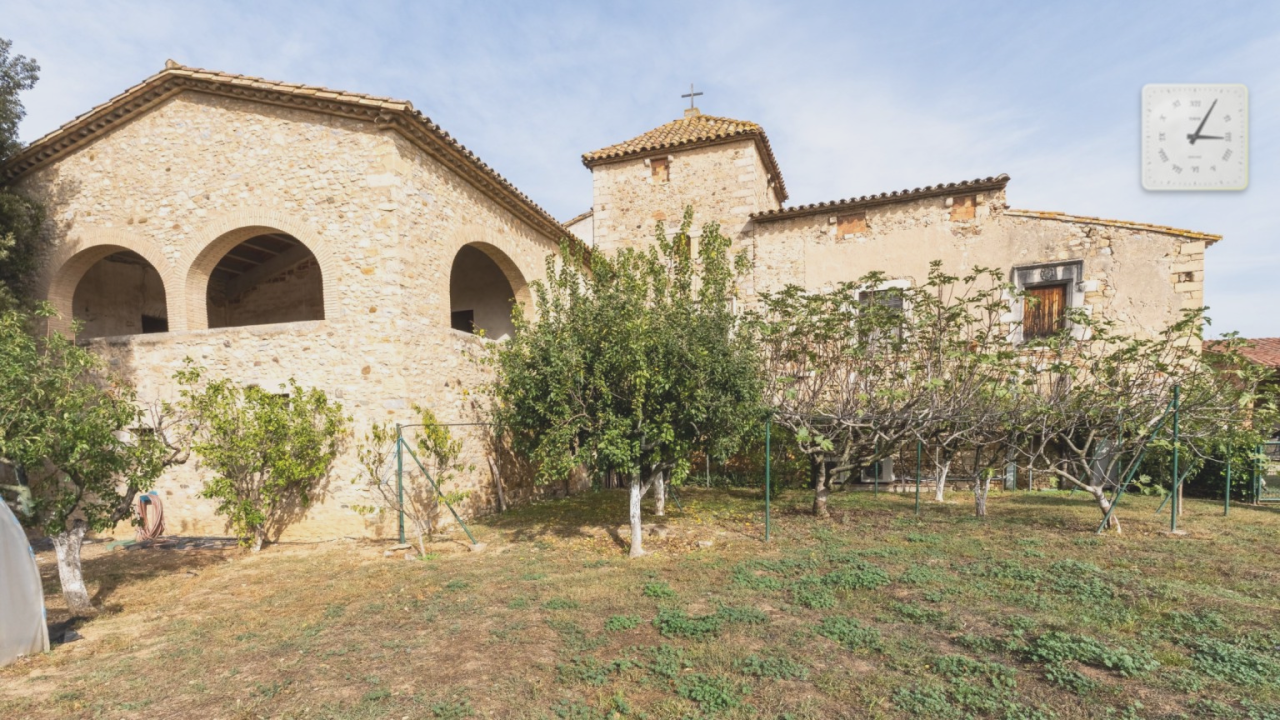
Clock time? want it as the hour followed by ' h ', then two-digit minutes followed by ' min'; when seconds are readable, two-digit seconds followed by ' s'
3 h 05 min
